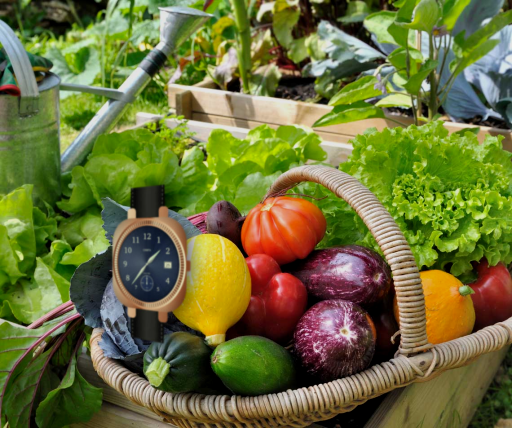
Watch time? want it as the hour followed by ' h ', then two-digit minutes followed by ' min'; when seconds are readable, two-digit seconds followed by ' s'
1 h 37 min
